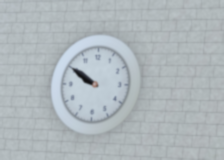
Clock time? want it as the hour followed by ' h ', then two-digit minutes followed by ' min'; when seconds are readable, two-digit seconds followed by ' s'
9 h 50 min
